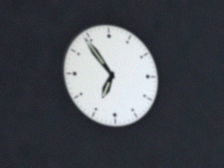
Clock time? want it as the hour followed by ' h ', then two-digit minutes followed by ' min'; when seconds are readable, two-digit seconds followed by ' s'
6 h 54 min
